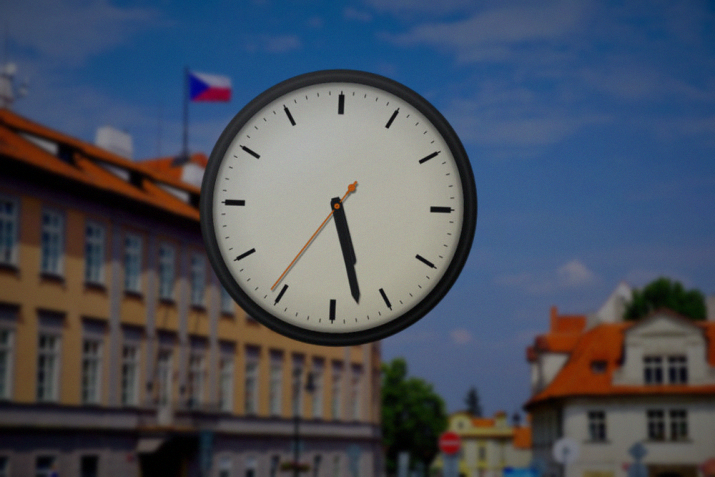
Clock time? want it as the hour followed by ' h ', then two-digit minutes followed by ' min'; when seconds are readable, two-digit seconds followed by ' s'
5 h 27 min 36 s
